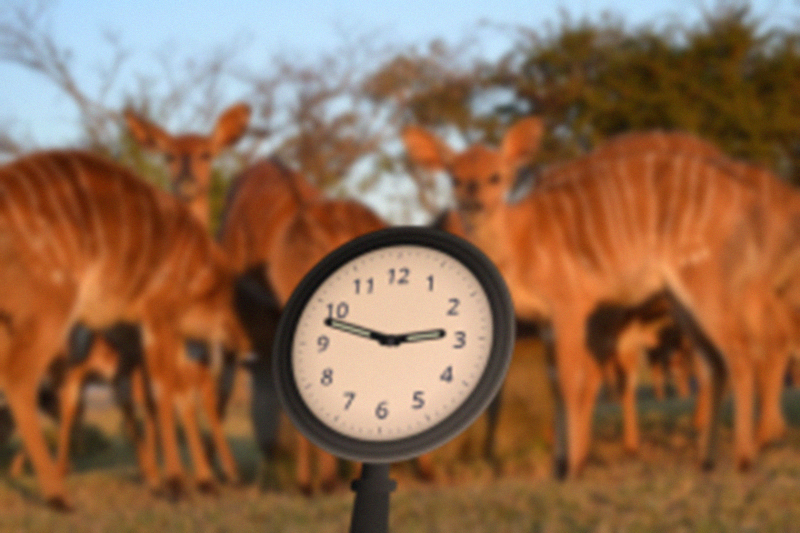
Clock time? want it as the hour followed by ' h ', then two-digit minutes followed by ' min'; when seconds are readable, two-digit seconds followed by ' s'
2 h 48 min
